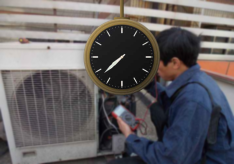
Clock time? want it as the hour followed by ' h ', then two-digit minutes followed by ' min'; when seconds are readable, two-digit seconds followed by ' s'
7 h 38 min
